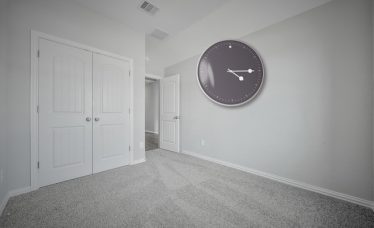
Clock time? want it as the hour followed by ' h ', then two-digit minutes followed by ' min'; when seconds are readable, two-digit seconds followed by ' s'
4 h 15 min
